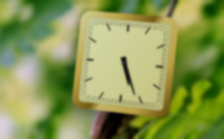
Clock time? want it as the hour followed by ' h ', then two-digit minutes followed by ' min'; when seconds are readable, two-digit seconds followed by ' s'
5 h 26 min
